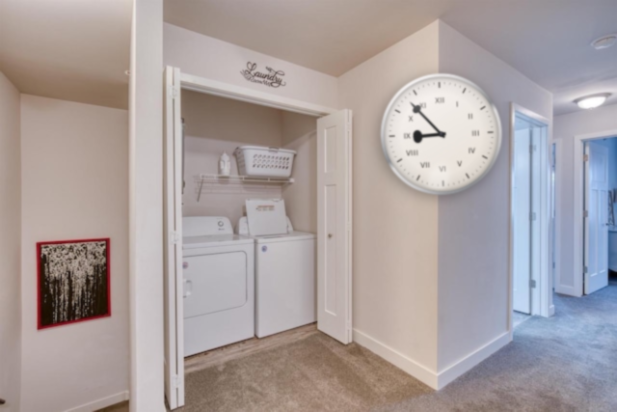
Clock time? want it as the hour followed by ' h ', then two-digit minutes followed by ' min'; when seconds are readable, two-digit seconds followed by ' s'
8 h 53 min
